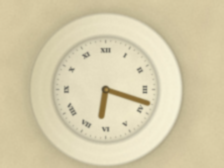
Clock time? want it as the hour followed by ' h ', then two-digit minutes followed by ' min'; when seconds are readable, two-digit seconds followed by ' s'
6 h 18 min
